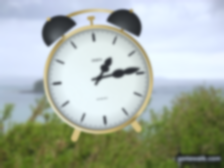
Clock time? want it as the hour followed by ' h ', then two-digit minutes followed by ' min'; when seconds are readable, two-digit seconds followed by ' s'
1 h 14 min
